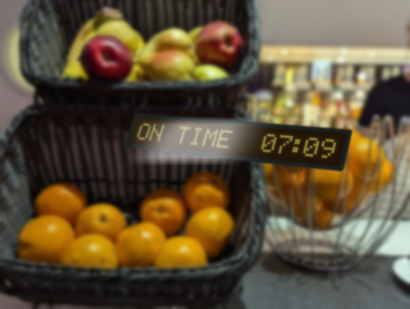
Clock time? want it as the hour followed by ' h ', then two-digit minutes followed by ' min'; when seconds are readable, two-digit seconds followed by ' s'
7 h 09 min
